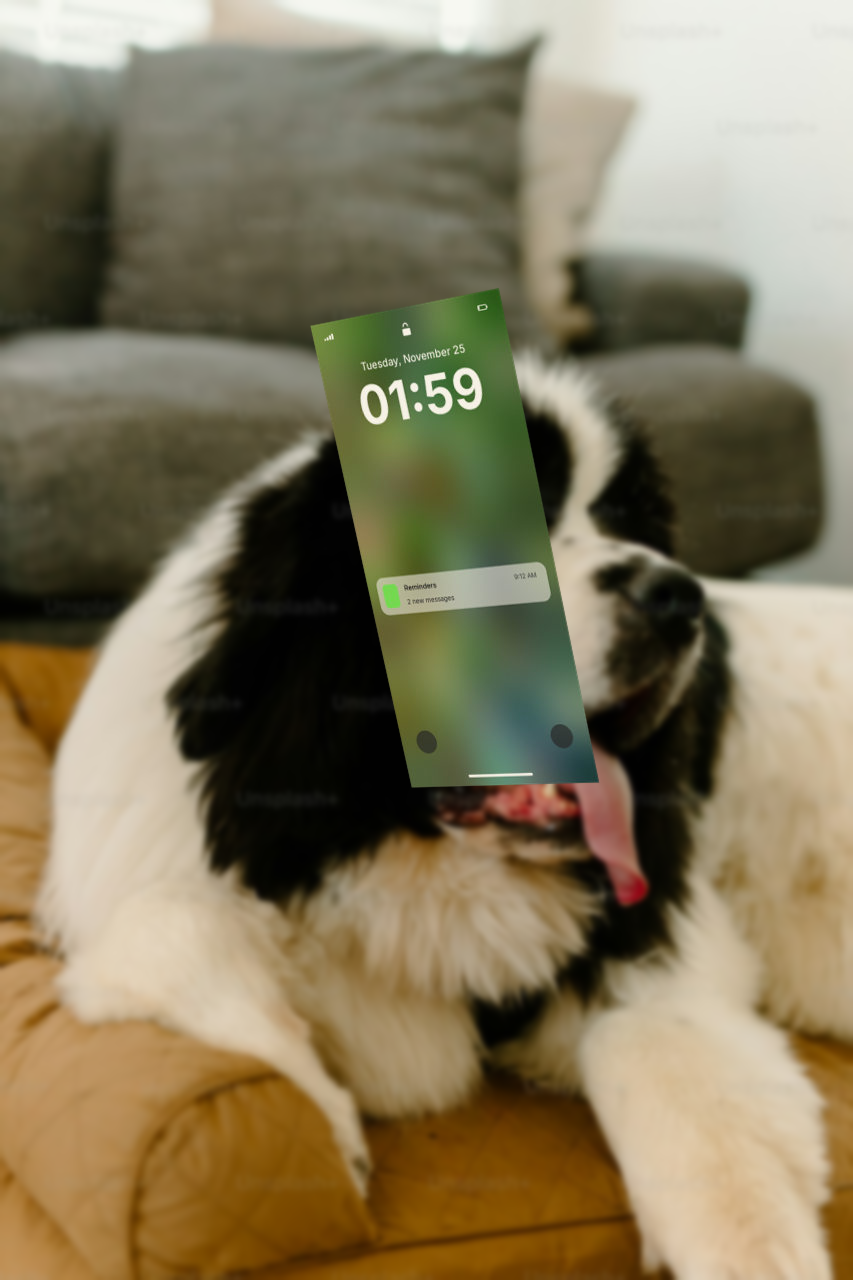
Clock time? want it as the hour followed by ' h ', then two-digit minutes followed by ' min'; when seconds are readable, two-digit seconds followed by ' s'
1 h 59 min
